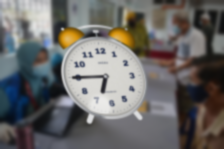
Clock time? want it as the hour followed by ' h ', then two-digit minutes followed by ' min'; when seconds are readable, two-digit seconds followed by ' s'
6 h 45 min
